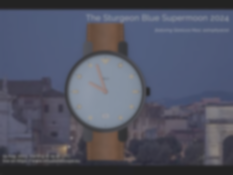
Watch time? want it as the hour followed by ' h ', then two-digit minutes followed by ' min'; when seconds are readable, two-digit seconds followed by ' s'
9 h 57 min
